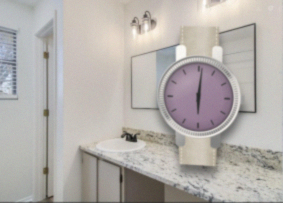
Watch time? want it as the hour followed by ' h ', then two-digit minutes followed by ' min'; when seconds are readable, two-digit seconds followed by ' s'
6 h 01 min
